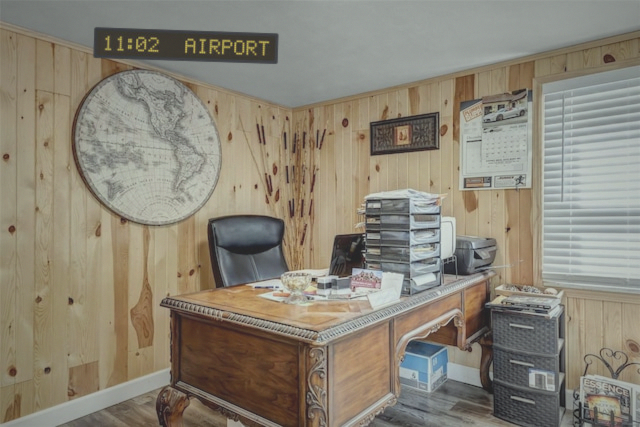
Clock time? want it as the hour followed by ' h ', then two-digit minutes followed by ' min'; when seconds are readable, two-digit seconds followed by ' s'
11 h 02 min
